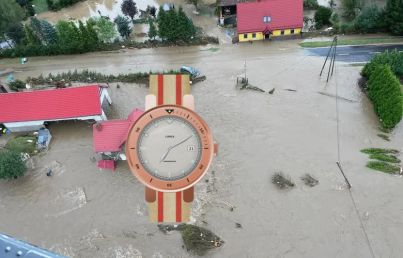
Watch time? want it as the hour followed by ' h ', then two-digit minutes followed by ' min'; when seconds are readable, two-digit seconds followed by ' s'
7 h 10 min
